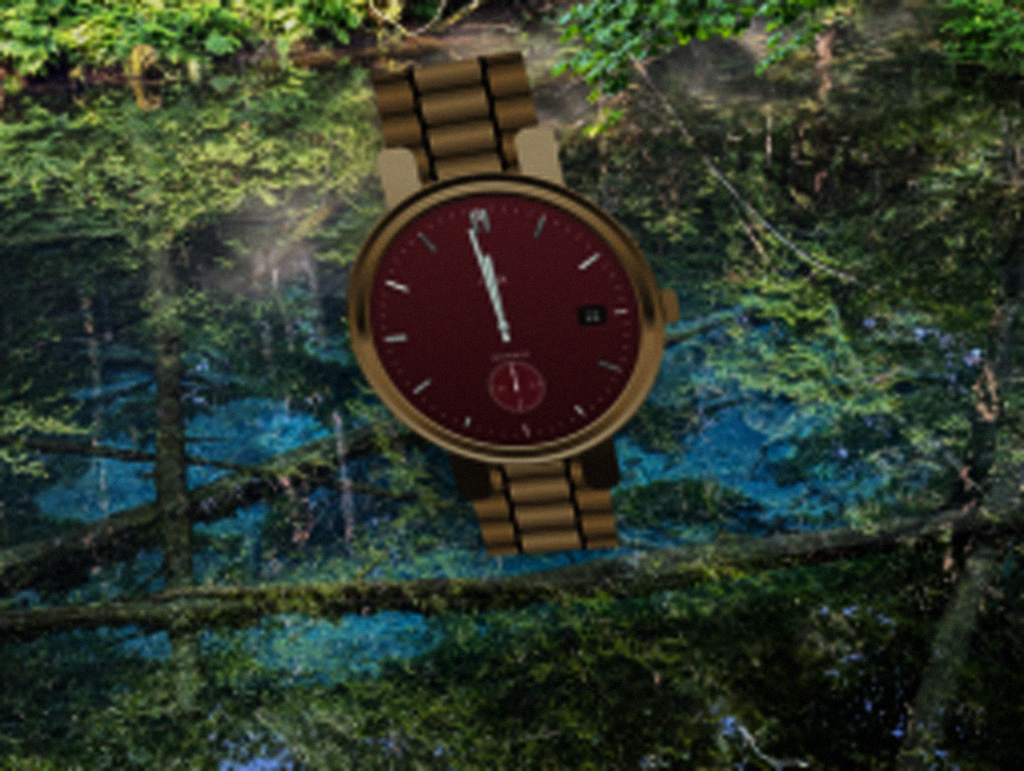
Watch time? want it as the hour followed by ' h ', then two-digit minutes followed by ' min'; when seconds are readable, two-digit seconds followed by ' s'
11 h 59 min
